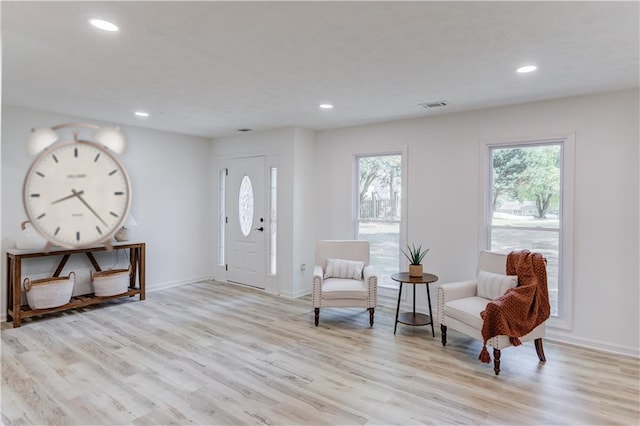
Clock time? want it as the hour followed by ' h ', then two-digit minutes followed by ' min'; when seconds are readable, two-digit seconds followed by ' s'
8 h 23 min
